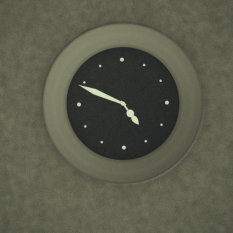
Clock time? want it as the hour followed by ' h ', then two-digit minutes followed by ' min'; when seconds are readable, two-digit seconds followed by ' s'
4 h 49 min
